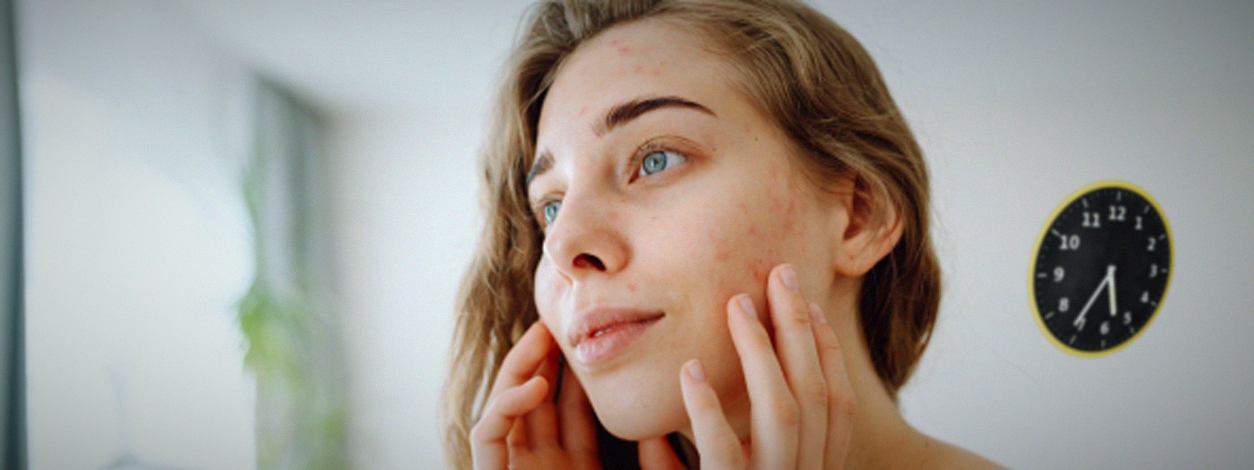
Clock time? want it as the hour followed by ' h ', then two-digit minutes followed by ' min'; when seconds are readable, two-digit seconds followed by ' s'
5 h 36 min
